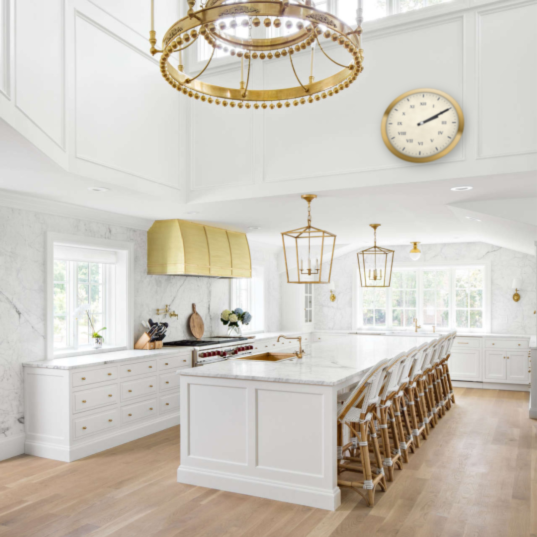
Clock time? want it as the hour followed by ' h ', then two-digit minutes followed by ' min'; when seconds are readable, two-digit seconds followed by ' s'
2 h 10 min
